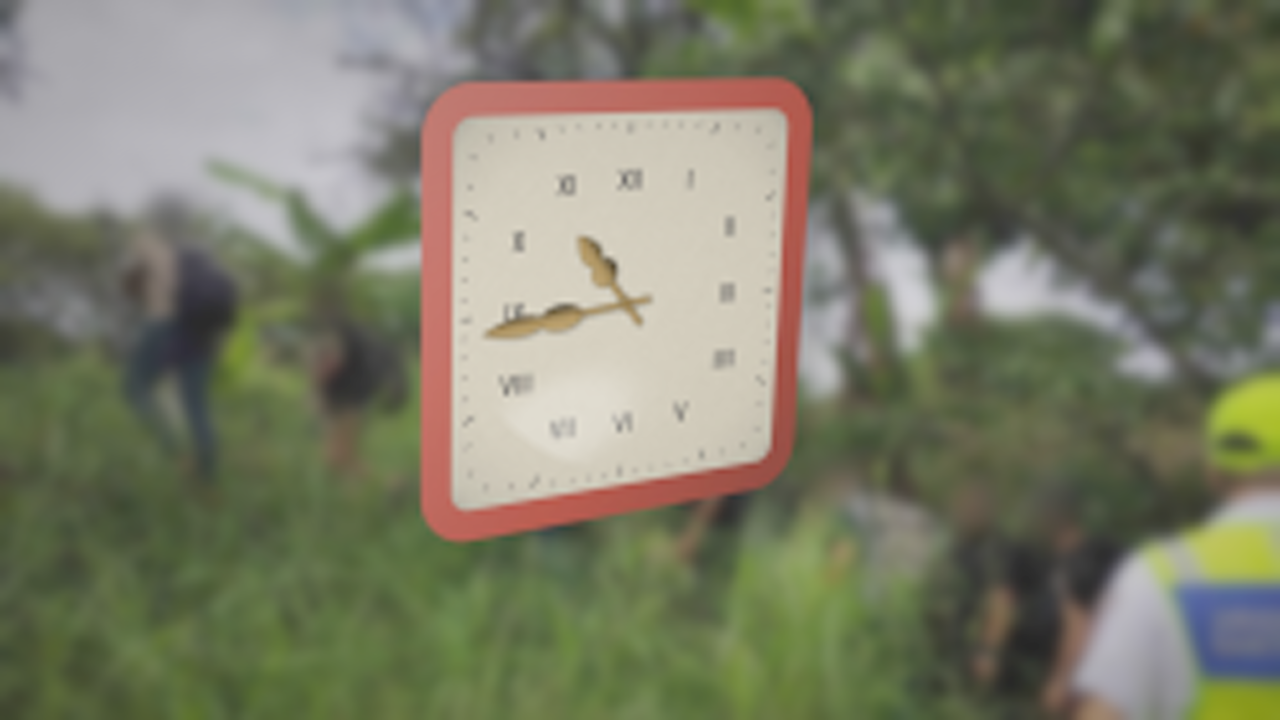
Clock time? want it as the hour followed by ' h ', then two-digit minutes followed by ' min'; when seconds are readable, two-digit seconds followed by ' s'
10 h 44 min
